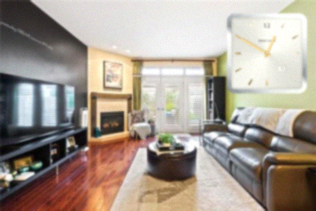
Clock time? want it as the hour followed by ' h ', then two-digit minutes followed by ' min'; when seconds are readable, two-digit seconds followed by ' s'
12 h 50 min
